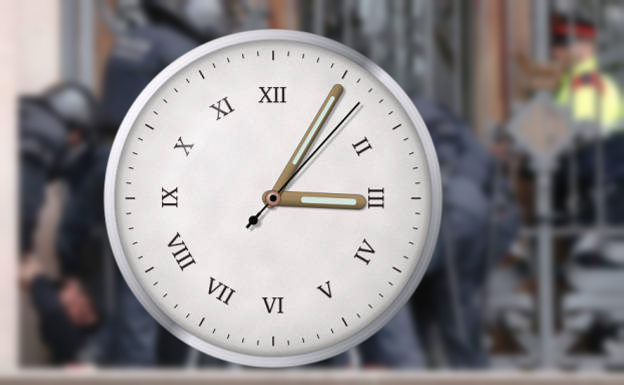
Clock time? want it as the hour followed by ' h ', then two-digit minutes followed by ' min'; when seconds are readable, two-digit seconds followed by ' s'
3 h 05 min 07 s
